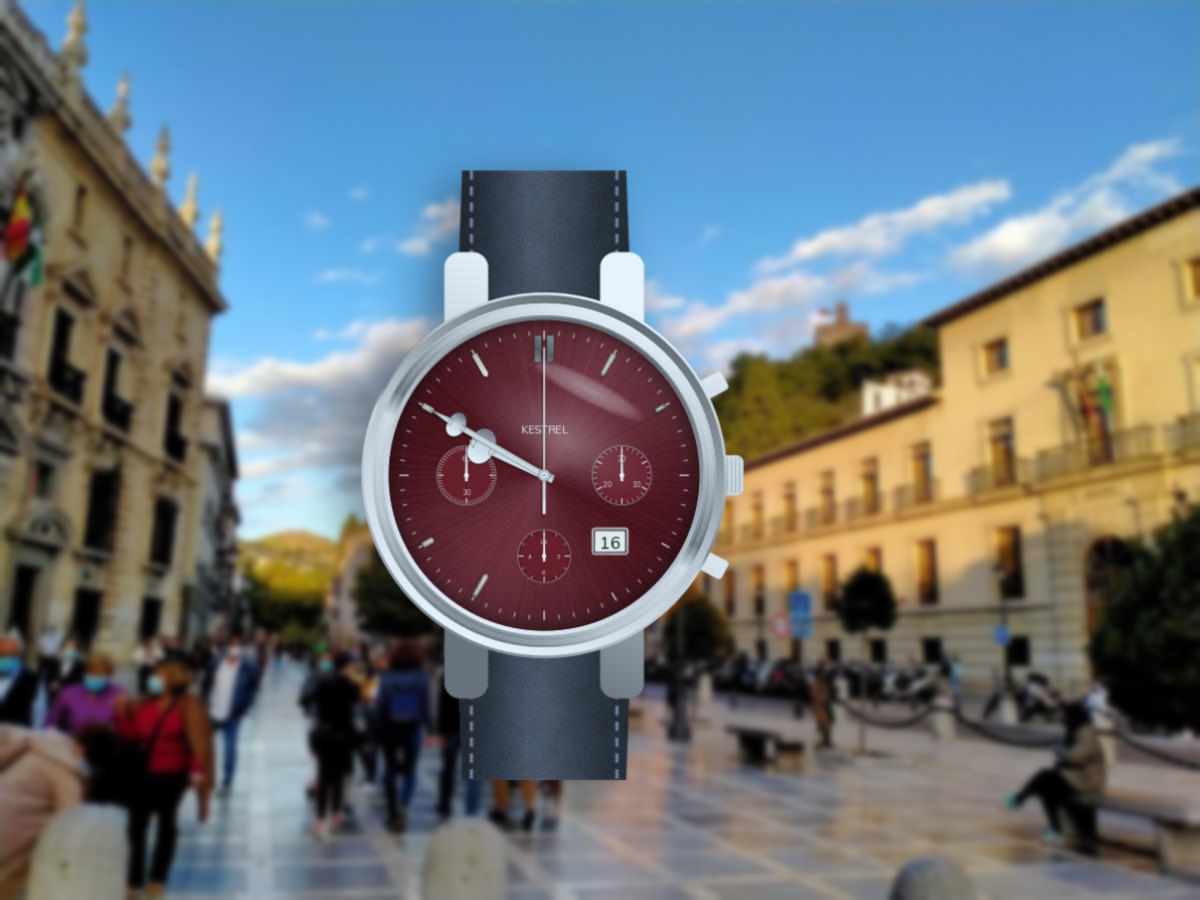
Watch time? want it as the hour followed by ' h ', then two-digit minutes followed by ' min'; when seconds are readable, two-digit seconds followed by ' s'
9 h 50 min
